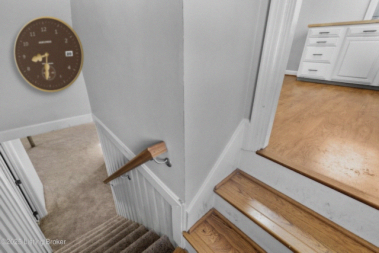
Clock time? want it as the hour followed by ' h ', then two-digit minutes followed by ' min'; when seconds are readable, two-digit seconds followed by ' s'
8 h 31 min
